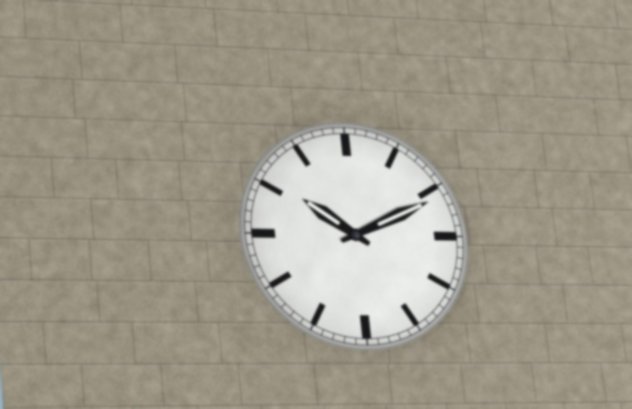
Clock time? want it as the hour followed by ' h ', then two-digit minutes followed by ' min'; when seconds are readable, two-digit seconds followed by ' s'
10 h 11 min
